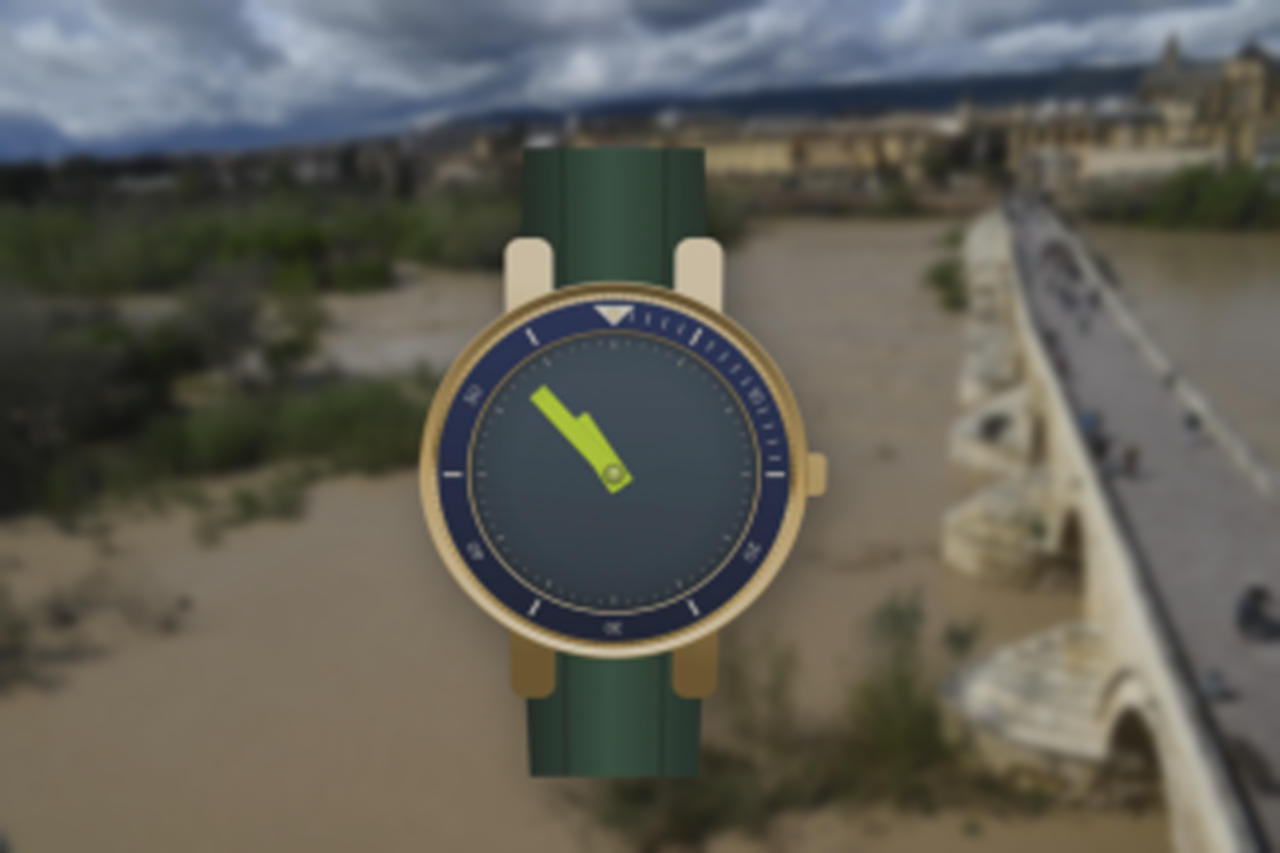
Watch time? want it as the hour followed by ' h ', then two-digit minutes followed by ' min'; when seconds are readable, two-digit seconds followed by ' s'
10 h 53 min
